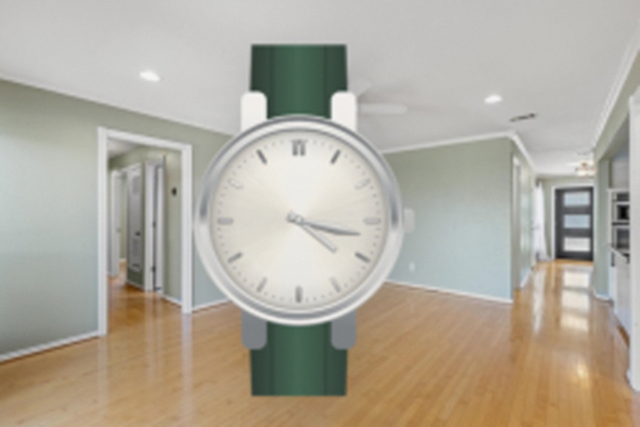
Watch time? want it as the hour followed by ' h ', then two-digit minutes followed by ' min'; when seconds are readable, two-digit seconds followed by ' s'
4 h 17 min
